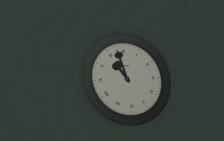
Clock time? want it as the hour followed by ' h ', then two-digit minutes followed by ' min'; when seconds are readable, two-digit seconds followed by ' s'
10 h 58 min
